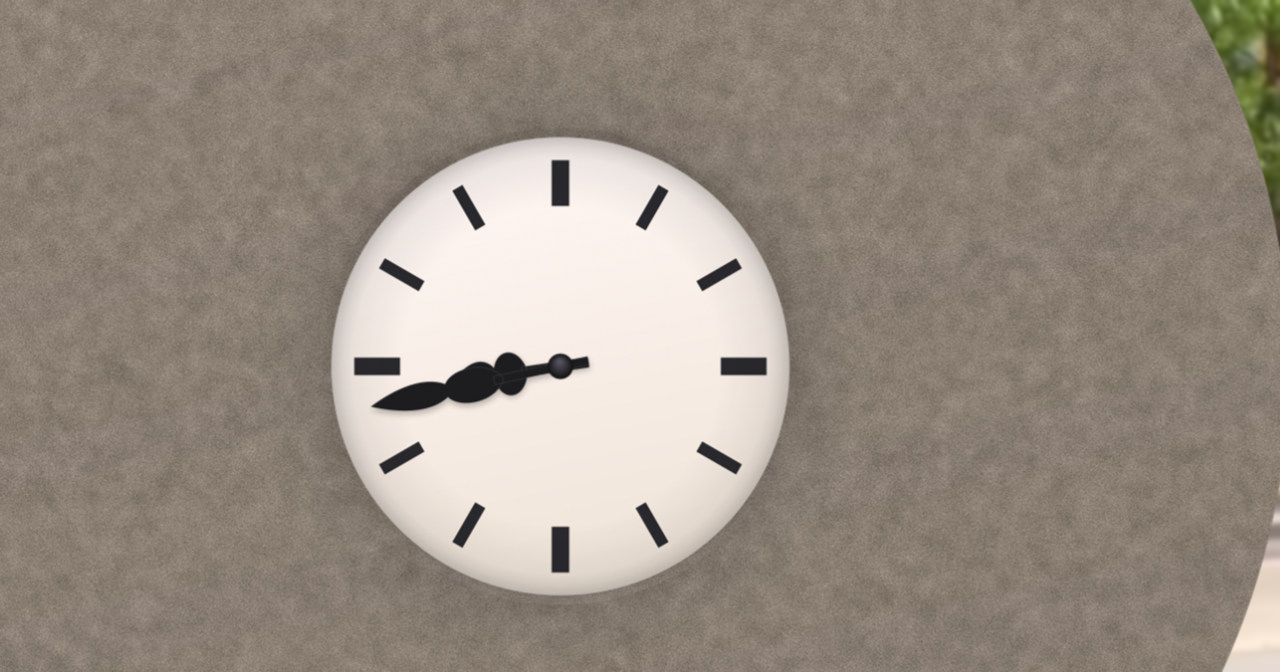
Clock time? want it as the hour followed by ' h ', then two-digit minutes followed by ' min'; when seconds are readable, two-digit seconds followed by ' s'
8 h 43 min
